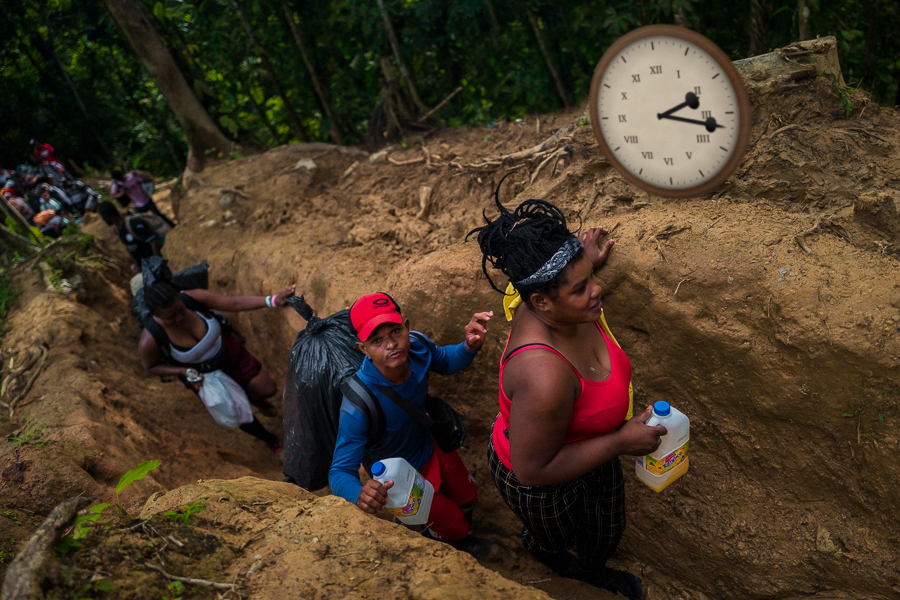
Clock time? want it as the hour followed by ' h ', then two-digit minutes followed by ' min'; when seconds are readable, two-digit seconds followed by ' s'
2 h 17 min
